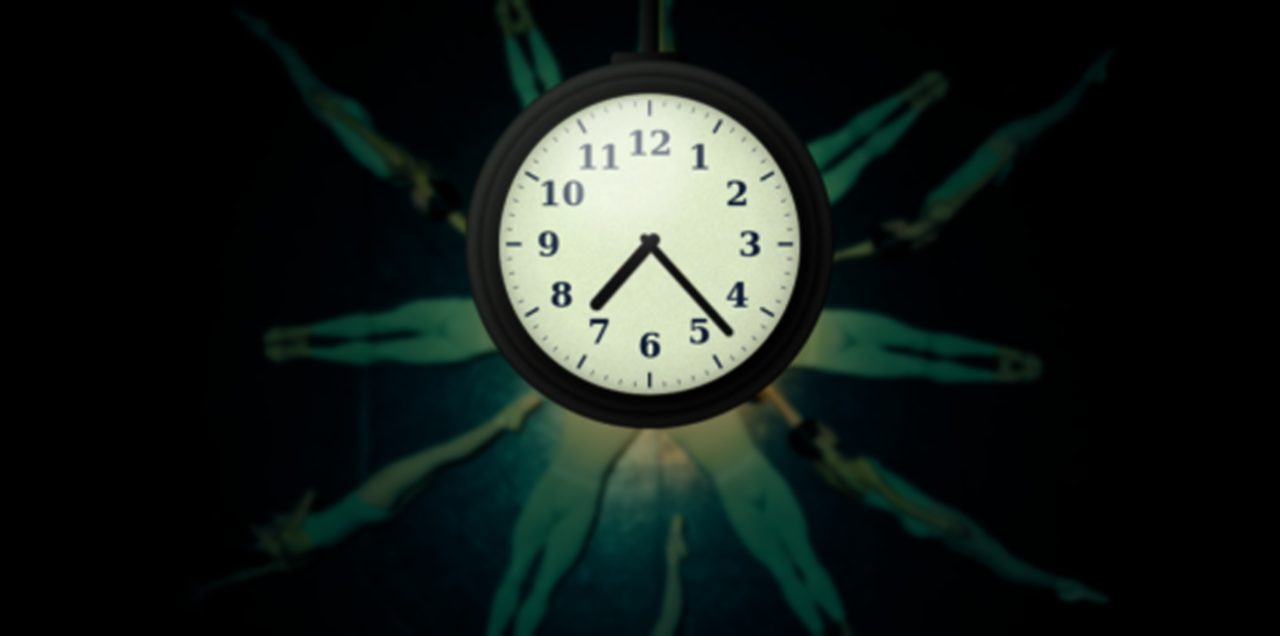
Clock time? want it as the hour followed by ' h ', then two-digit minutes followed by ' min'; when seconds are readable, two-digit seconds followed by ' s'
7 h 23 min
